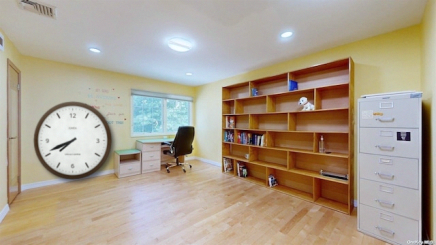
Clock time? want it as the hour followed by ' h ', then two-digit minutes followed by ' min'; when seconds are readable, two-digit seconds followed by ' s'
7 h 41 min
